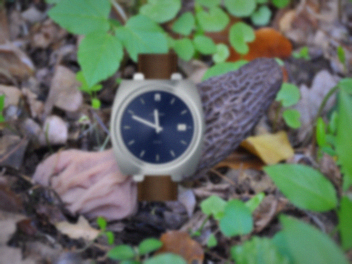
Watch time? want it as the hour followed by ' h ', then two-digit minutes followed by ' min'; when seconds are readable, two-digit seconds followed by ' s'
11 h 49 min
